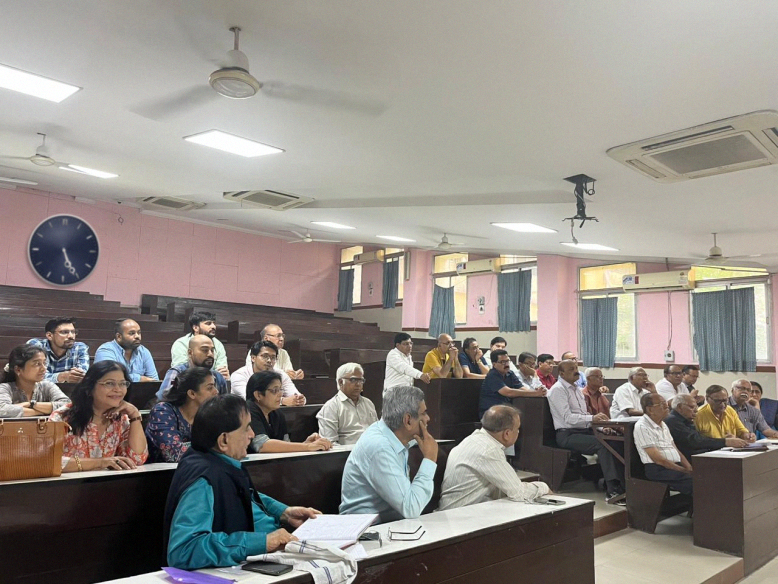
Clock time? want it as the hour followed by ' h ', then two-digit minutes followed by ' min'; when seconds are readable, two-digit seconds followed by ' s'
5 h 26 min
